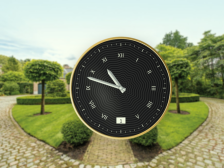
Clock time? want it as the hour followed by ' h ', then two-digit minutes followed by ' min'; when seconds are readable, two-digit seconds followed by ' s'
10 h 48 min
